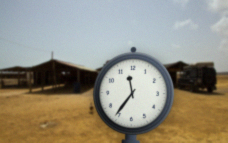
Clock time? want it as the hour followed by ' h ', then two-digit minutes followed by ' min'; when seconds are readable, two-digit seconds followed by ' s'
11 h 36 min
